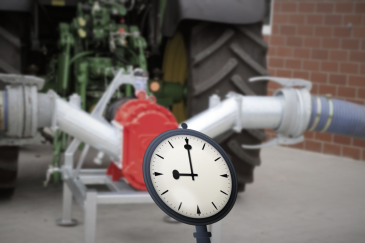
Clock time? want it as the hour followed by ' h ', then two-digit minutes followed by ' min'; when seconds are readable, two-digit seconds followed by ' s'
9 h 00 min
